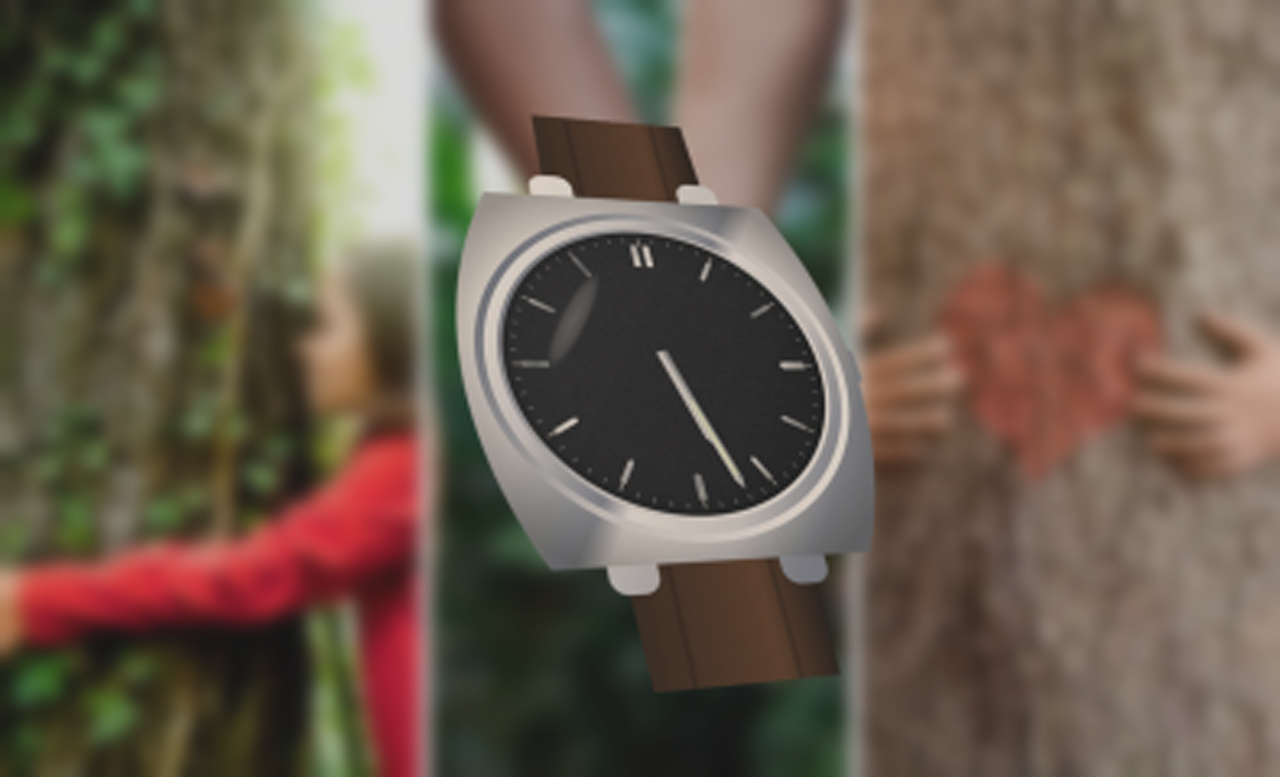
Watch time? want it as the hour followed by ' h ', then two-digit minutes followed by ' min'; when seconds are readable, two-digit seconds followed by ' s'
5 h 27 min
